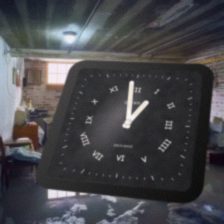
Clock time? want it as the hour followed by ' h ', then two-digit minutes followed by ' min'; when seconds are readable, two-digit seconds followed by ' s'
12 h 59 min
